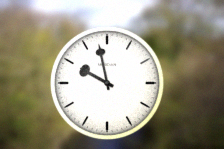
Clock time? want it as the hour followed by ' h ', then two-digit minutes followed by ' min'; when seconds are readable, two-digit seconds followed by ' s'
9 h 58 min
